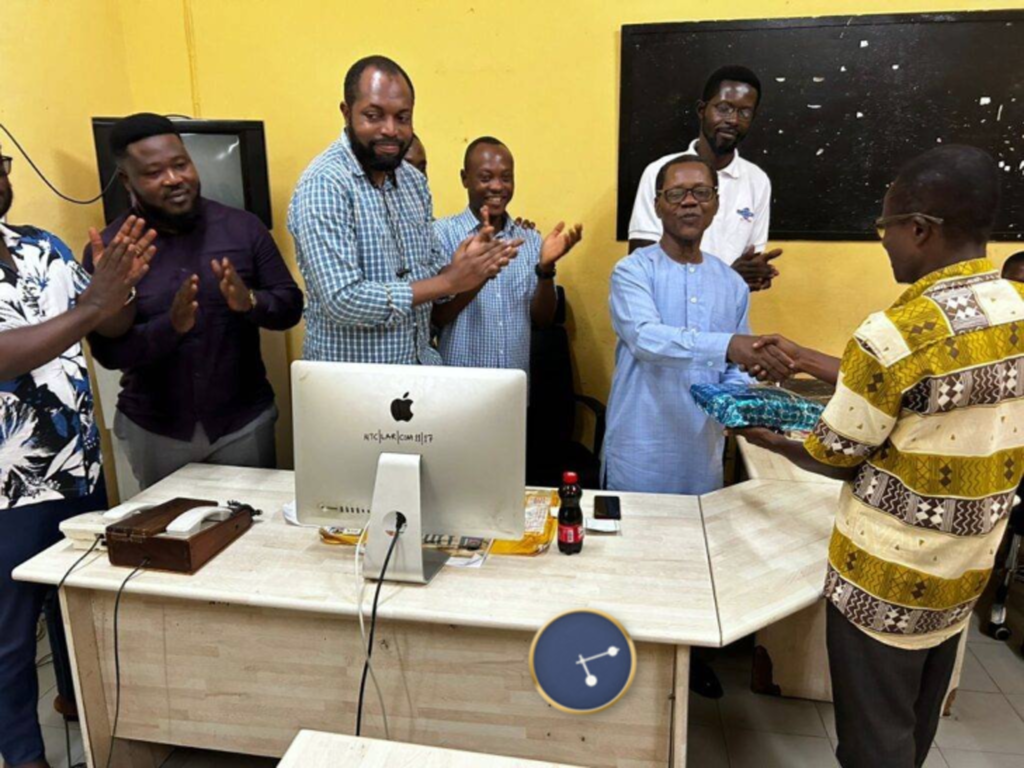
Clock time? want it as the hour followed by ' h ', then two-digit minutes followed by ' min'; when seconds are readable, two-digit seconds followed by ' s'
5 h 12 min
